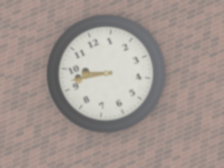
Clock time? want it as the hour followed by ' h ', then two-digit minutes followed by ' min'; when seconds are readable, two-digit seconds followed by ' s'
9 h 47 min
